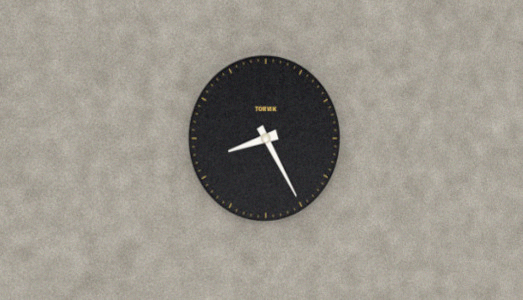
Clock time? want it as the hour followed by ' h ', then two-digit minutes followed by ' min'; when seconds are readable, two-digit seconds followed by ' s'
8 h 25 min
